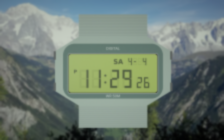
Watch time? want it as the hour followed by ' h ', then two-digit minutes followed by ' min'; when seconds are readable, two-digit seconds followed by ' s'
11 h 29 min 26 s
